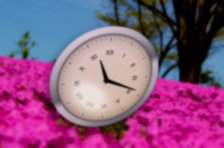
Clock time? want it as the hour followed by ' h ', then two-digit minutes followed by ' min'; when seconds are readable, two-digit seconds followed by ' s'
11 h 19 min
